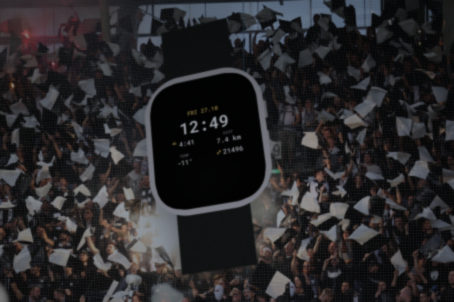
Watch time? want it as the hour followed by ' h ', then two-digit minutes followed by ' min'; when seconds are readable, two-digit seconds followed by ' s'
12 h 49 min
